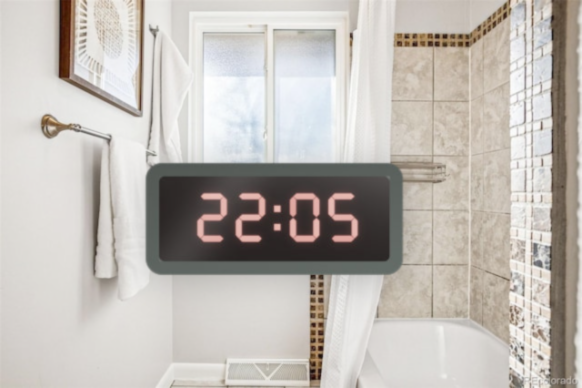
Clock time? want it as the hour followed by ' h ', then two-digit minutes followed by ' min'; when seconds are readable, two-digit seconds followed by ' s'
22 h 05 min
